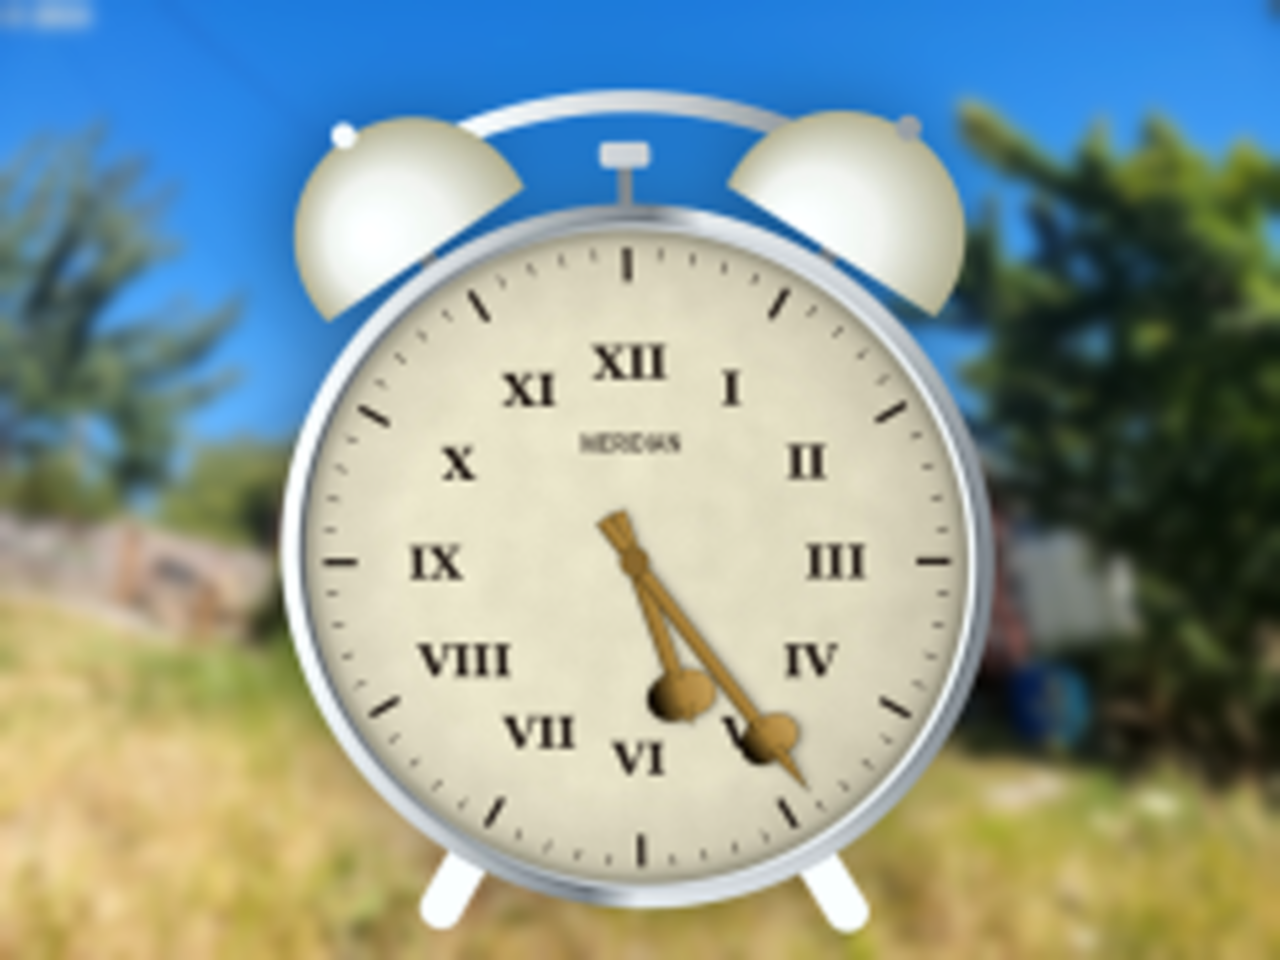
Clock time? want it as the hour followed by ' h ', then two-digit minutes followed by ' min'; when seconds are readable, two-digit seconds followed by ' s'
5 h 24 min
